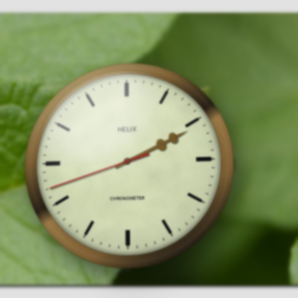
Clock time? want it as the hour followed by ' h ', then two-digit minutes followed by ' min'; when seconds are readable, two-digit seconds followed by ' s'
2 h 10 min 42 s
